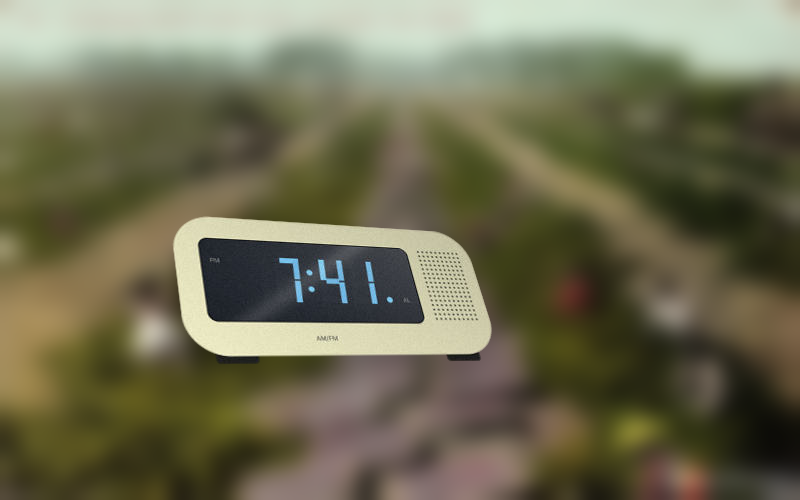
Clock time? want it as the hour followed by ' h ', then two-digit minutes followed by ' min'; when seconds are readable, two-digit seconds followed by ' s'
7 h 41 min
